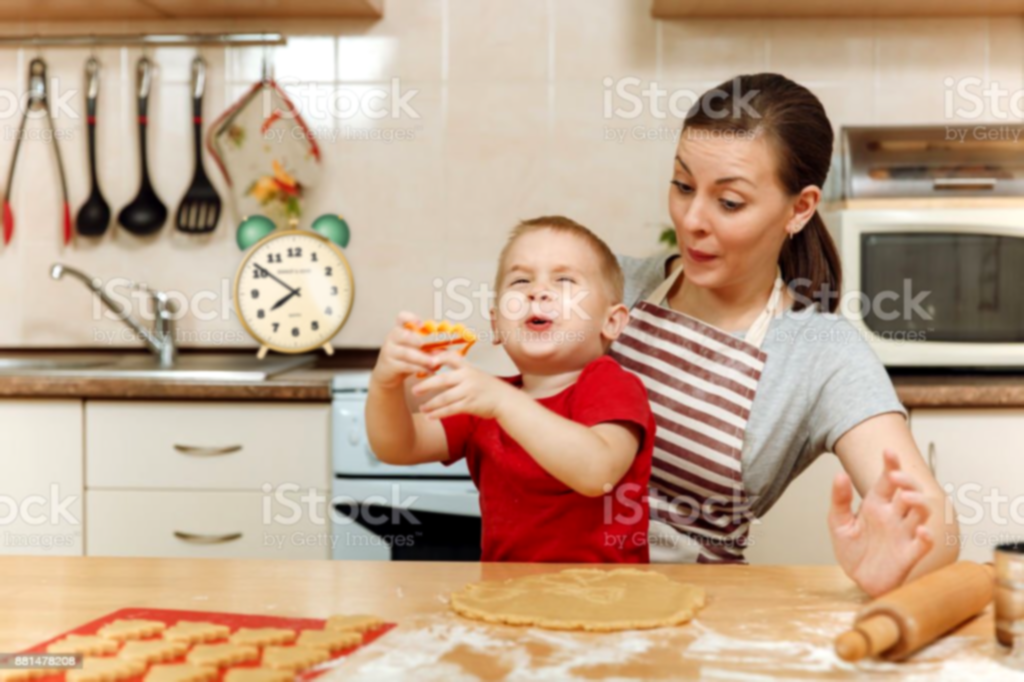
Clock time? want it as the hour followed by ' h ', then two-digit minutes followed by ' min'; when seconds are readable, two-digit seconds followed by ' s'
7 h 51 min
